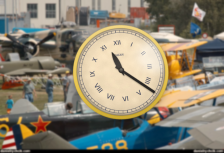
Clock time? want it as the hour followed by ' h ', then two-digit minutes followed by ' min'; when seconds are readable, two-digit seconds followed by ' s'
11 h 22 min
